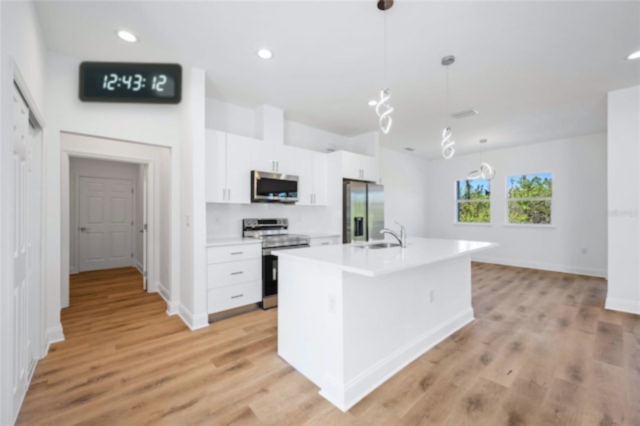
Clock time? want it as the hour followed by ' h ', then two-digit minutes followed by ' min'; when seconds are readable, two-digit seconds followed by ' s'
12 h 43 min 12 s
